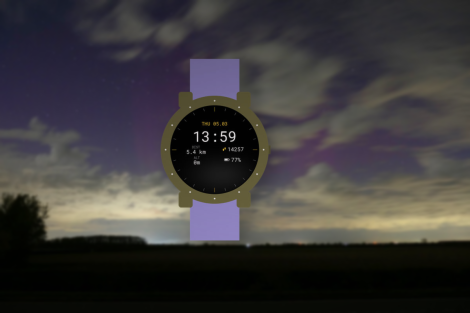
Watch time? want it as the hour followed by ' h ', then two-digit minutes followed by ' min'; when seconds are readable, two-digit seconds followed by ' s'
13 h 59 min
